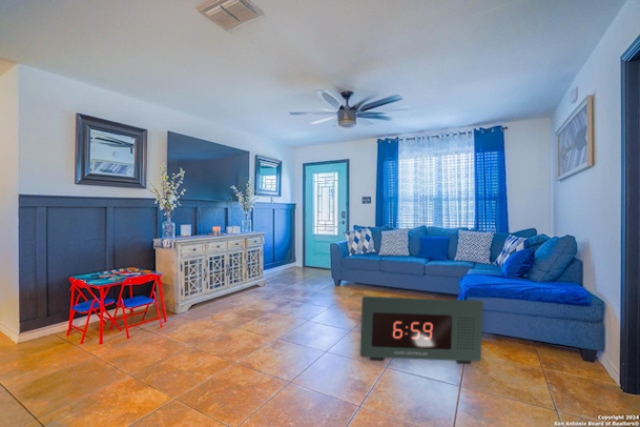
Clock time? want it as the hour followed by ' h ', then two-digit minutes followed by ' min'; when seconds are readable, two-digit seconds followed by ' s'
6 h 59 min
